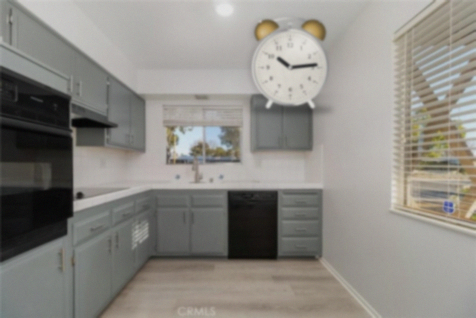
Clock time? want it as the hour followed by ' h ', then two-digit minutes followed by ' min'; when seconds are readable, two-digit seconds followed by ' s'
10 h 14 min
